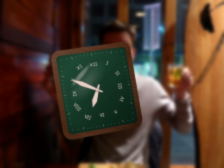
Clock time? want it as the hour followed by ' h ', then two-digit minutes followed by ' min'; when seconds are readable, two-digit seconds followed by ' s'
6 h 50 min
